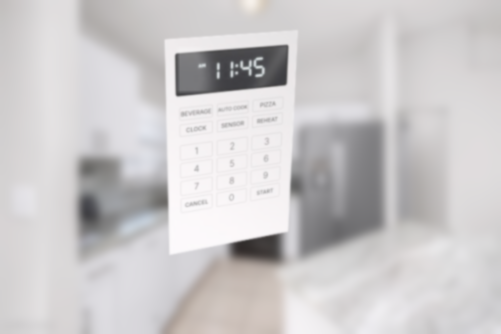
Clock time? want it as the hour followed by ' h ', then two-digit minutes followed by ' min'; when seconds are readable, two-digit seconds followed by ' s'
11 h 45 min
